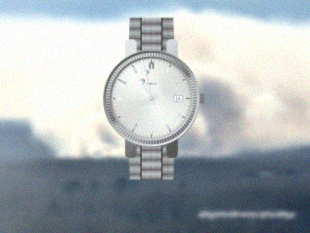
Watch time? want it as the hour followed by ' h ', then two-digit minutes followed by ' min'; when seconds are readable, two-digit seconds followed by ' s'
10 h 58 min
